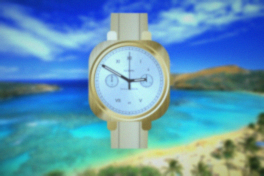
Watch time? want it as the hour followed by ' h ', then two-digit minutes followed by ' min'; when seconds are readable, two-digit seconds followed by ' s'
2 h 50 min
